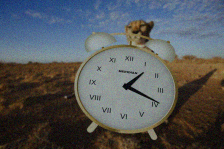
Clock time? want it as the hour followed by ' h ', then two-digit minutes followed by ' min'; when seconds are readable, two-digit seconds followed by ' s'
1 h 19 min
